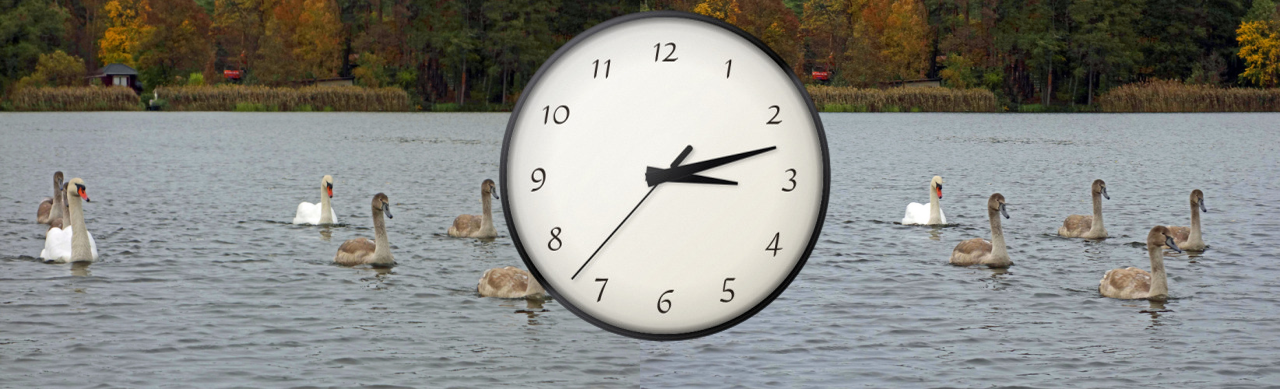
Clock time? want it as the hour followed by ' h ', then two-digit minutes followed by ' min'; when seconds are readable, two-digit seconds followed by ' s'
3 h 12 min 37 s
